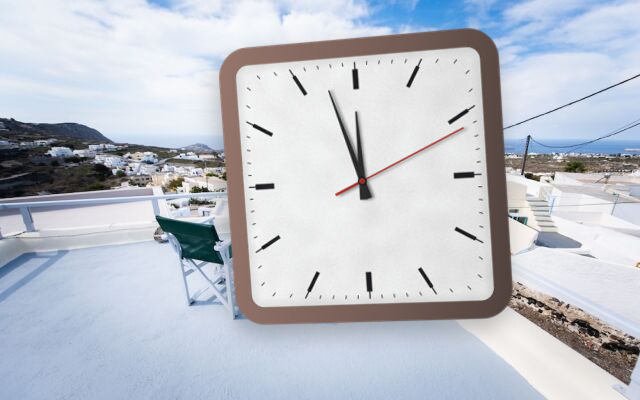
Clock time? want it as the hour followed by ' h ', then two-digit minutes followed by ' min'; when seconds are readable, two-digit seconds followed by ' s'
11 h 57 min 11 s
